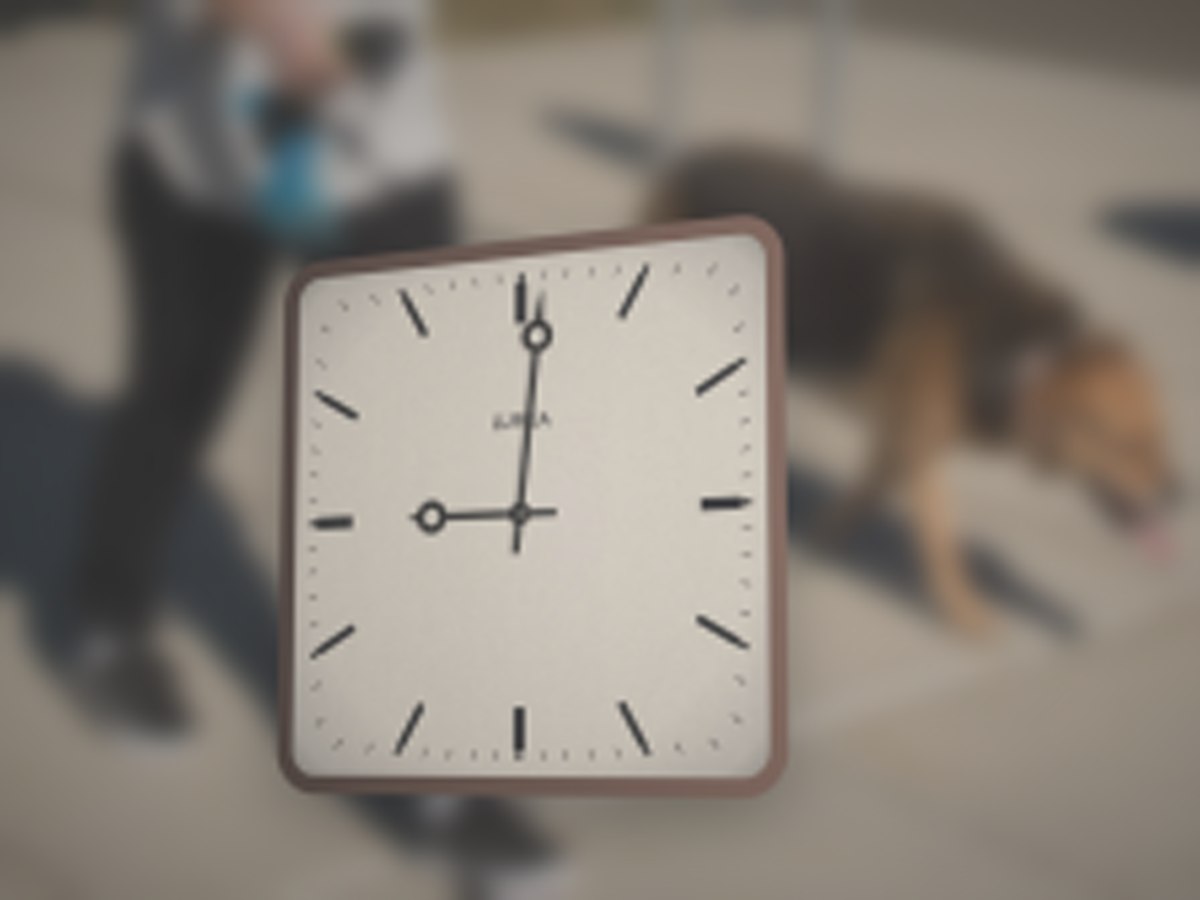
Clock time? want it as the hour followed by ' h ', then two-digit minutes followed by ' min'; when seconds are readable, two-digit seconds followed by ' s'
9 h 01 min
